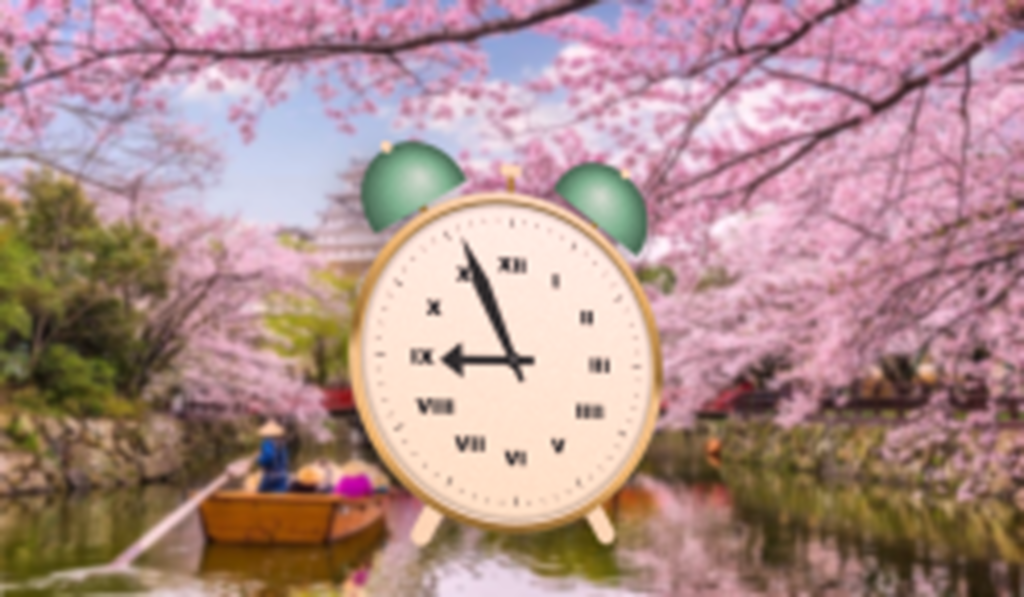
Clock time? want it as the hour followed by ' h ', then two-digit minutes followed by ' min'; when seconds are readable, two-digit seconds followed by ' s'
8 h 56 min
